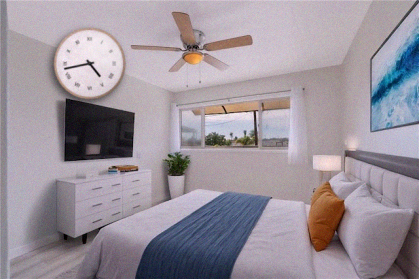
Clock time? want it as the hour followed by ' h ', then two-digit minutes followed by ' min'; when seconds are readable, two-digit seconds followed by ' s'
4 h 43 min
